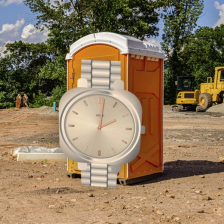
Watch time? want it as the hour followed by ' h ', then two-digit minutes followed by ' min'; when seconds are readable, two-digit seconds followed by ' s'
2 h 01 min
